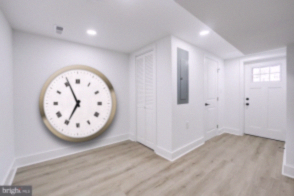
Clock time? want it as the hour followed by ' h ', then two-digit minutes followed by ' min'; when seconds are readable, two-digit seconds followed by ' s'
6 h 56 min
